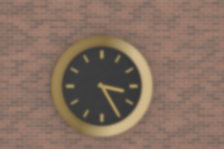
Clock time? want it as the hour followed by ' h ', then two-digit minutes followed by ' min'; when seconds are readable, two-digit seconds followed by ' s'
3 h 25 min
